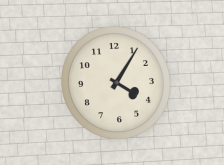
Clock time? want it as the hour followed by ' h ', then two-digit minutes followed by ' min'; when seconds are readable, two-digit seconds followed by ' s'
4 h 06 min
